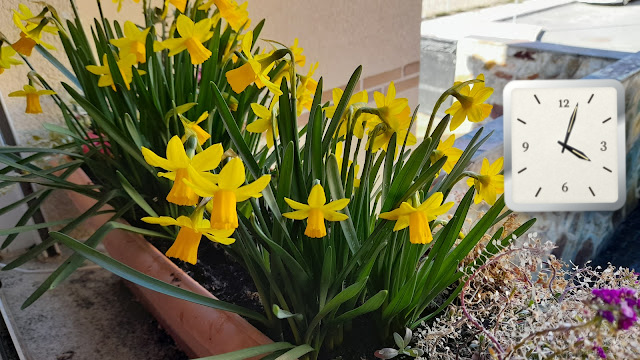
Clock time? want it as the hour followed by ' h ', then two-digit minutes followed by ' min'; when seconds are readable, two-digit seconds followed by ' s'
4 h 03 min
